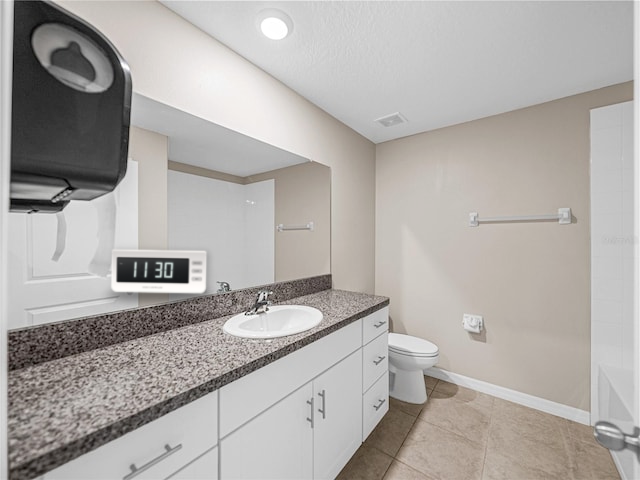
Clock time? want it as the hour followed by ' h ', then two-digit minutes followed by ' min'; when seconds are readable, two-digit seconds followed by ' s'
11 h 30 min
